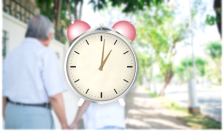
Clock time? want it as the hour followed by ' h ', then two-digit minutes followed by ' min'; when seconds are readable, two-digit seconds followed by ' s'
1 h 01 min
